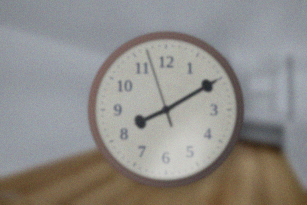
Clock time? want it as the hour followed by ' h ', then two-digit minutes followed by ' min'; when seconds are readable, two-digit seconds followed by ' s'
8 h 09 min 57 s
